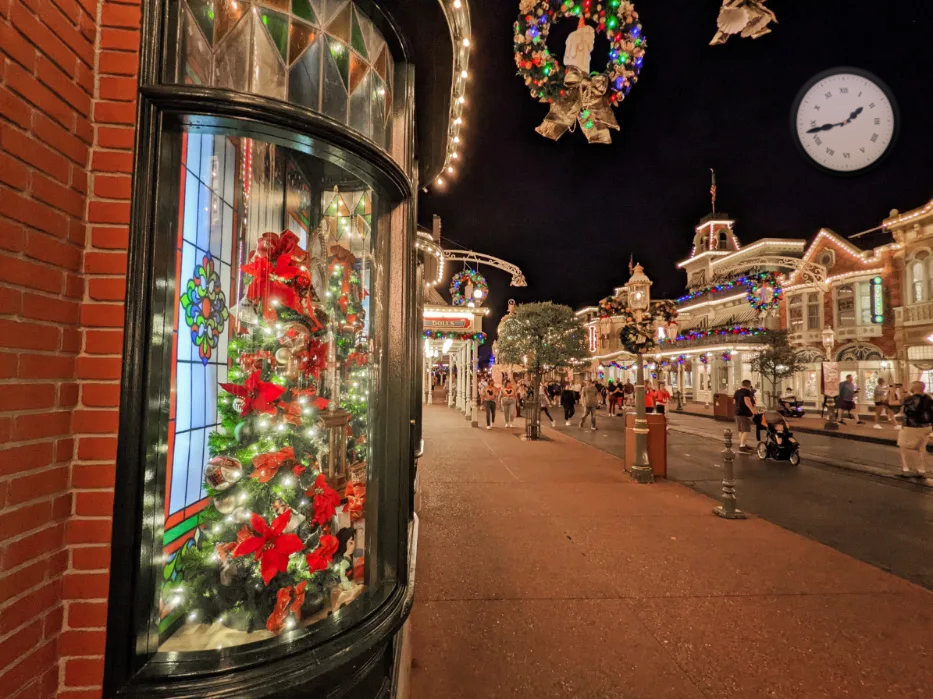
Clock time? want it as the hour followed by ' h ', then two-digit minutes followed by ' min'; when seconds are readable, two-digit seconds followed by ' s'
1 h 43 min
